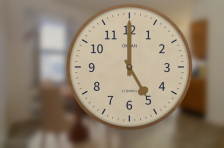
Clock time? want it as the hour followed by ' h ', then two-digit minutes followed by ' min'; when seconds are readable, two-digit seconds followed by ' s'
5 h 00 min
